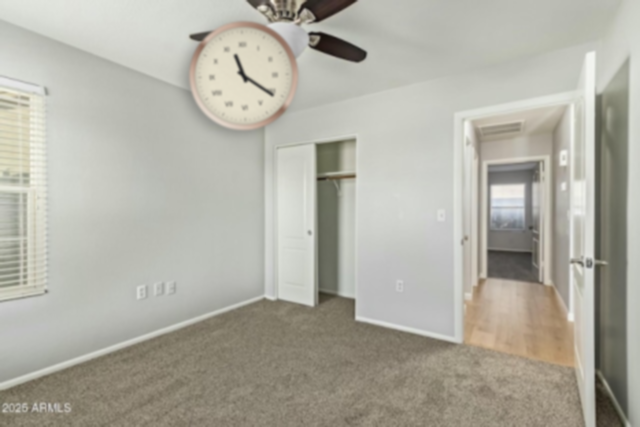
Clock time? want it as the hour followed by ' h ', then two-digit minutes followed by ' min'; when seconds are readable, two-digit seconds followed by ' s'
11 h 21 min
